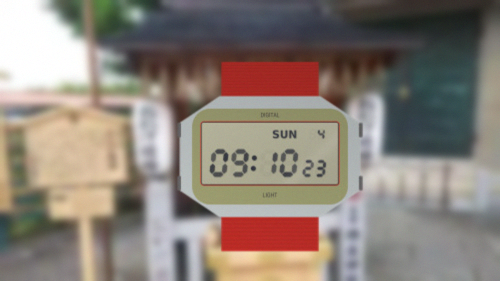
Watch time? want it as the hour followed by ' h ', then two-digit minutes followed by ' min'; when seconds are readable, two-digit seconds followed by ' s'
9 h 10 min 23 s
